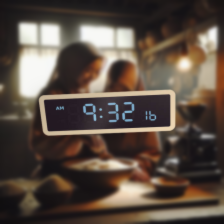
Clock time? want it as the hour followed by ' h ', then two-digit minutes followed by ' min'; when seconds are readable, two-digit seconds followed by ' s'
9 h 32 min 16 s
